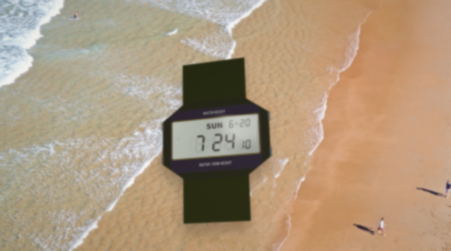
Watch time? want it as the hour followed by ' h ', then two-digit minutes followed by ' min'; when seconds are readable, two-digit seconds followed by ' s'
7 h 24 min
